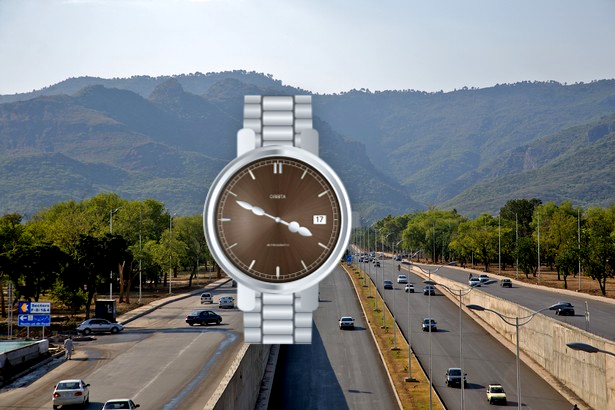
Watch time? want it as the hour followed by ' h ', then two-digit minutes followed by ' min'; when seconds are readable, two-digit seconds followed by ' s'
3 h 49 min
